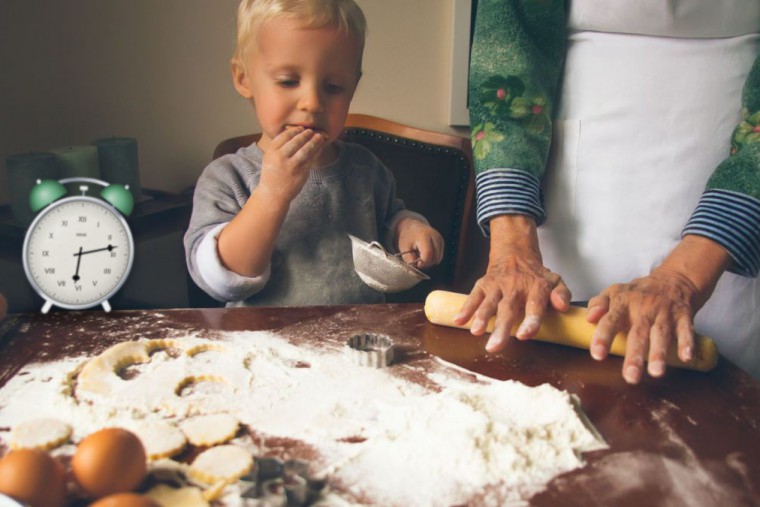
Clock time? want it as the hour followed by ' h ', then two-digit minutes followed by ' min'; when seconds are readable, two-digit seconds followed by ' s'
6 h 13 min
